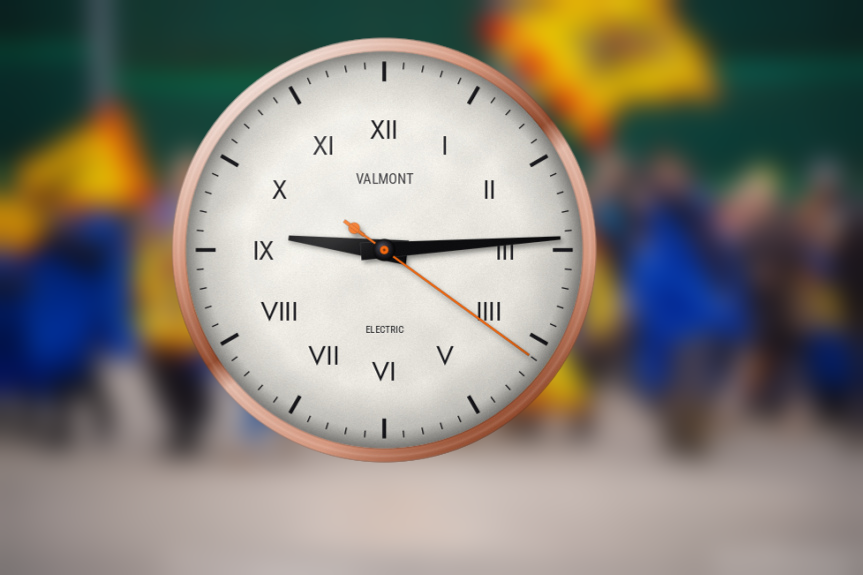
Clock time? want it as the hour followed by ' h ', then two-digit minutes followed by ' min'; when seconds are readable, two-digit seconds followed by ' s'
9 h 14 min 21 s
